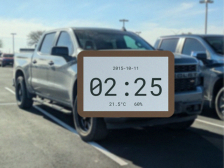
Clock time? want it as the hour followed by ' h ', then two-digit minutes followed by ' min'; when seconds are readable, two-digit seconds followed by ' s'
2 h 25 min
